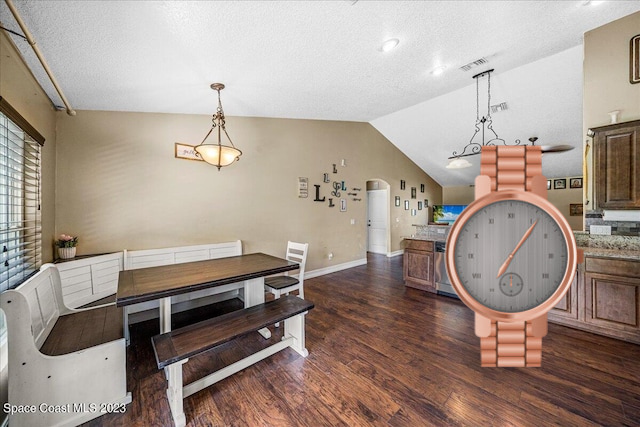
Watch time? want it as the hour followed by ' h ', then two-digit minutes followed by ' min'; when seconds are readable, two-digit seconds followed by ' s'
7 h 06 min
